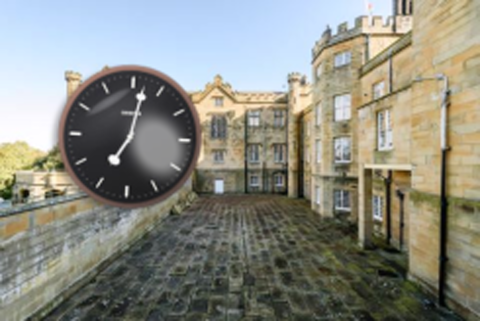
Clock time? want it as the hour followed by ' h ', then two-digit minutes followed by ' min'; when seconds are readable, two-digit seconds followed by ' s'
7 h 02 min
